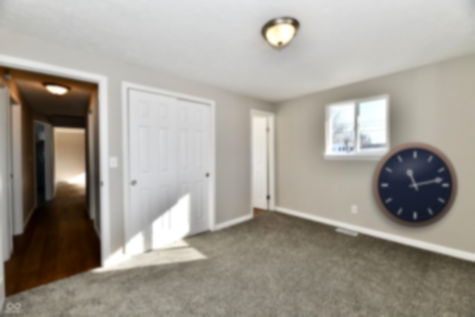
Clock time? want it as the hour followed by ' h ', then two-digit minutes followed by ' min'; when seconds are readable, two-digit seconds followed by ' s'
11 h 13 min
